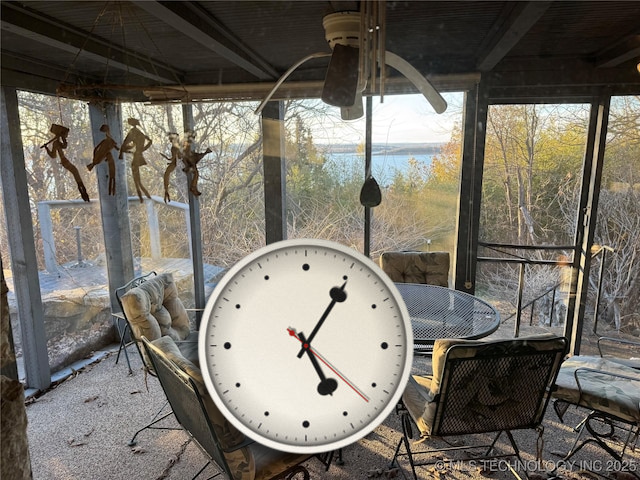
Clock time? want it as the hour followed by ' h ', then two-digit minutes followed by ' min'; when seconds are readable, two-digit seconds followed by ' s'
5 h 05 min 22 s
